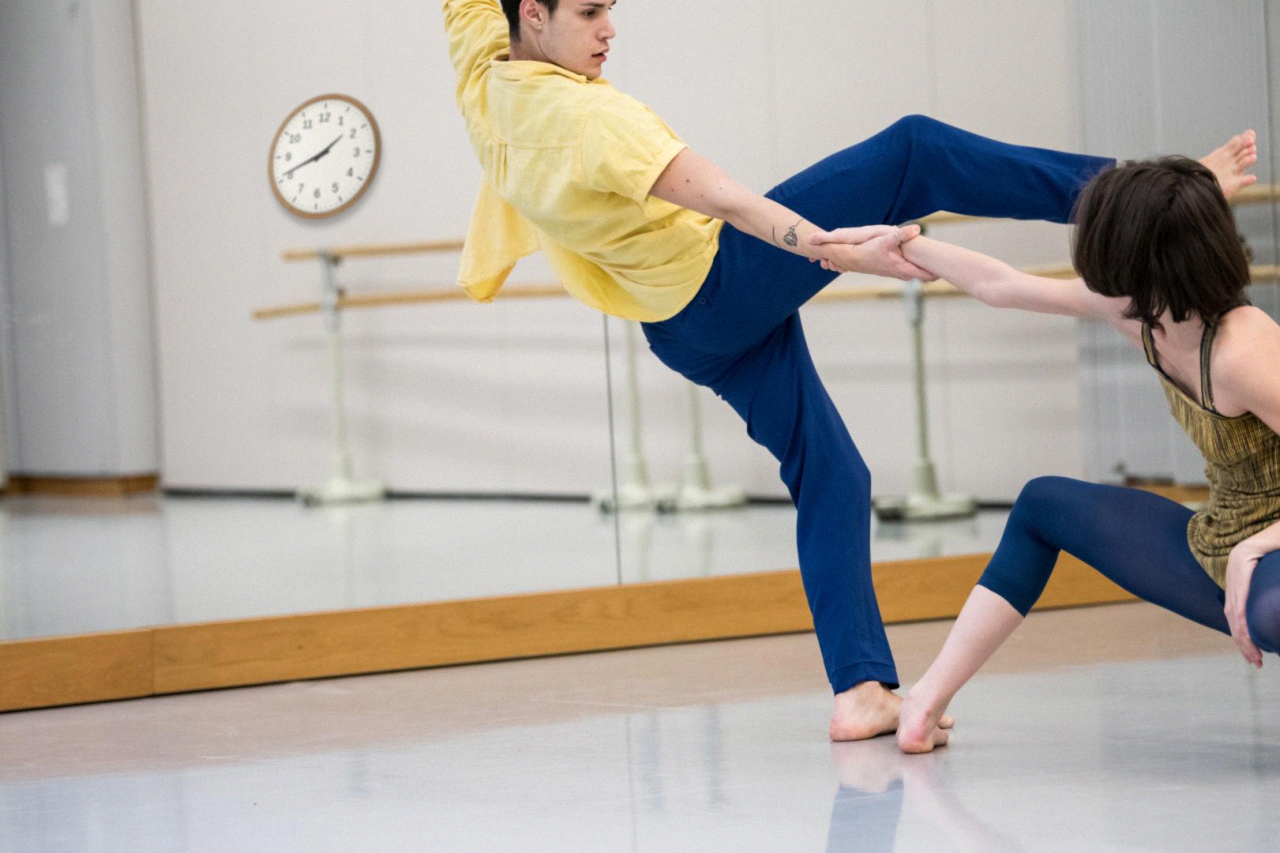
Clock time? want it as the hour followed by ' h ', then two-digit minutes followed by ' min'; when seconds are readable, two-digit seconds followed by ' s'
1 h 41 min
